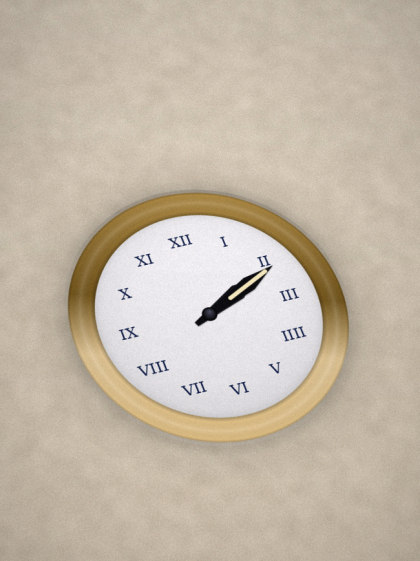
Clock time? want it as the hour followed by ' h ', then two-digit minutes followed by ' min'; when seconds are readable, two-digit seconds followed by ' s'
2 h 11 min
